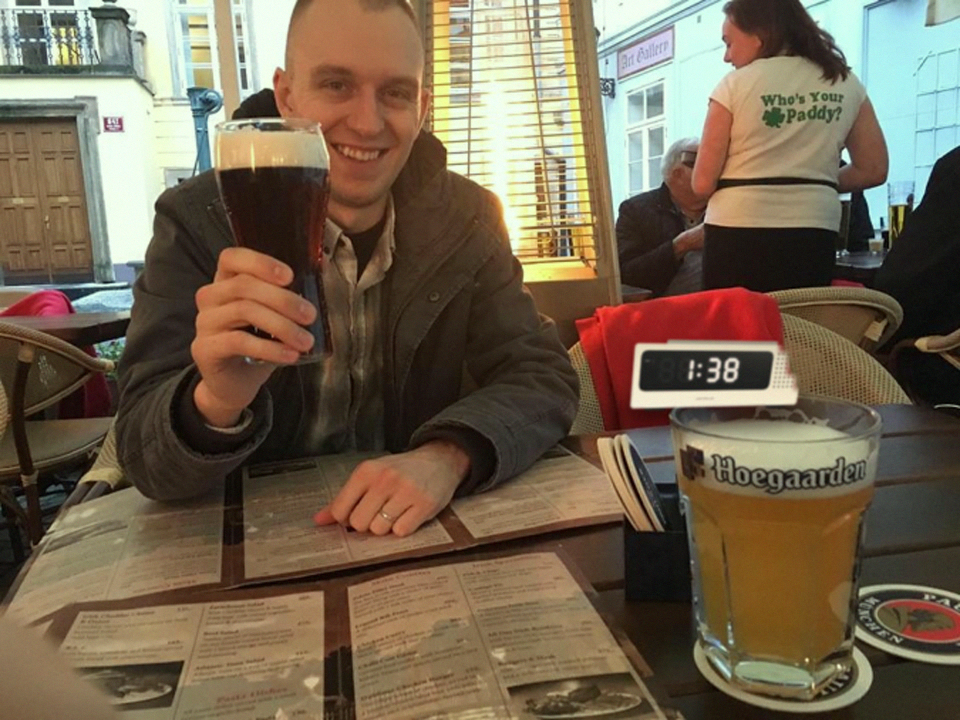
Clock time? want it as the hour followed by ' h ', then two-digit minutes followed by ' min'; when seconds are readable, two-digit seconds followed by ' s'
1 h 38 min
